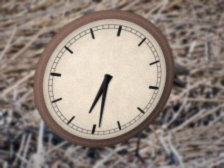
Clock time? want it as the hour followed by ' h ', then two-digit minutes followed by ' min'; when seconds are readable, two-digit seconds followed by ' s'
6 h 29 min
